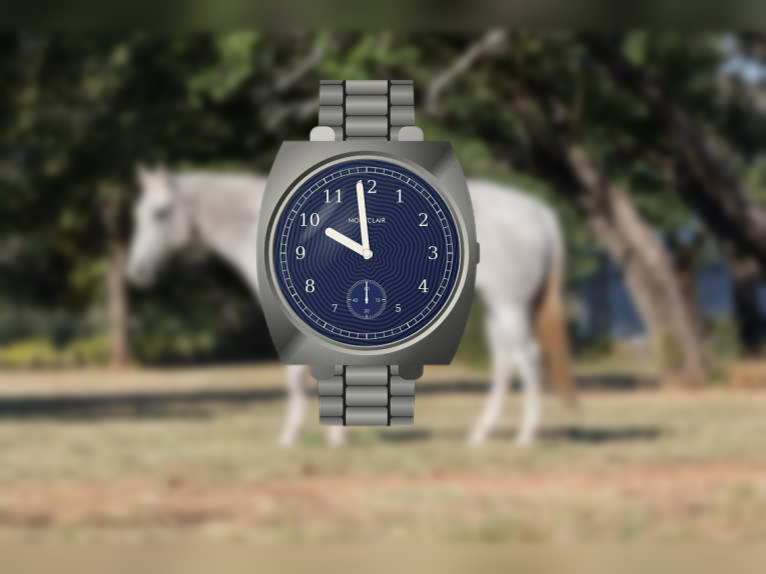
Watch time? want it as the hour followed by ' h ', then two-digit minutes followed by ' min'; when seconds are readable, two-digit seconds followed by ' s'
9 h 59 min
